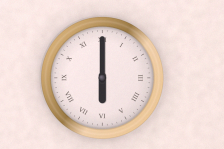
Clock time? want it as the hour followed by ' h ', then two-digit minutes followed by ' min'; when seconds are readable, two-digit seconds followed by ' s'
6 h 00 min
